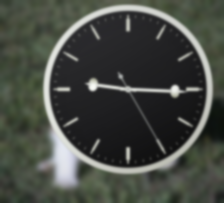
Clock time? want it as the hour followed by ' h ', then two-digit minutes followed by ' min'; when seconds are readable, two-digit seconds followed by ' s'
9 h 15 min 25 s
